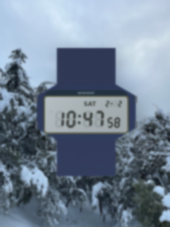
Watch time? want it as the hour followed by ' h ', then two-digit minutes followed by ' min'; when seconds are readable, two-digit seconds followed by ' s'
10 h 47 min 58 s
